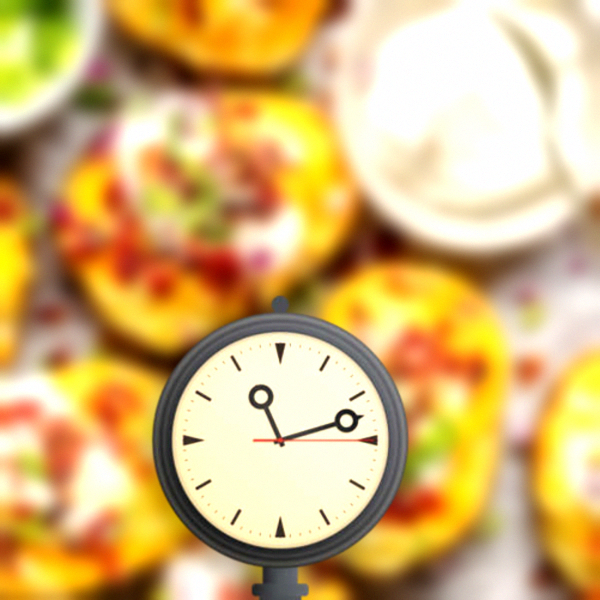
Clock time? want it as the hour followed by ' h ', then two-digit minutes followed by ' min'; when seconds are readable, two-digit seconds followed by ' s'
11 h 12 min 15 s
